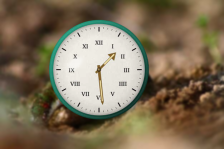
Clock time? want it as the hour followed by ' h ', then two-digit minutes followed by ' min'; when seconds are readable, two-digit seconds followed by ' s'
1 h 29 min
